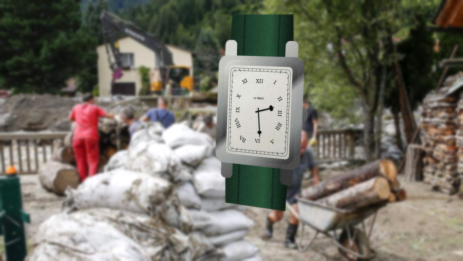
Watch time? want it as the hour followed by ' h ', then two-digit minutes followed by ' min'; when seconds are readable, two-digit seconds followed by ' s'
2 h 29 min
